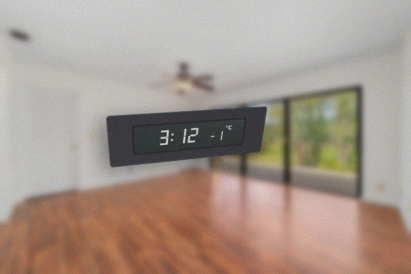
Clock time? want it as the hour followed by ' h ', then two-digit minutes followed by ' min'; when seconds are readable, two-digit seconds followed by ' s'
3 h 12 min
